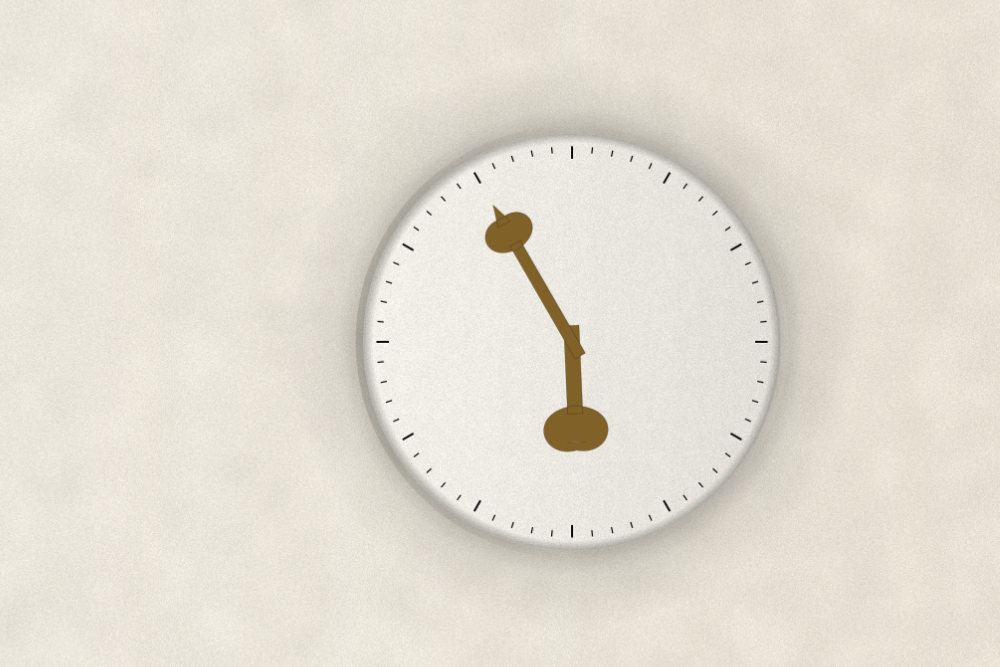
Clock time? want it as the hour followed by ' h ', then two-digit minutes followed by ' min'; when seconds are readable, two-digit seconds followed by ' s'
5 h 55 min
